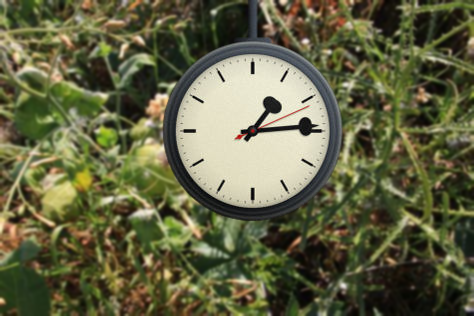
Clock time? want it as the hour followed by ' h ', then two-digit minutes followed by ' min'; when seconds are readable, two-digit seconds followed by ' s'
1 h 14 min 11 s
